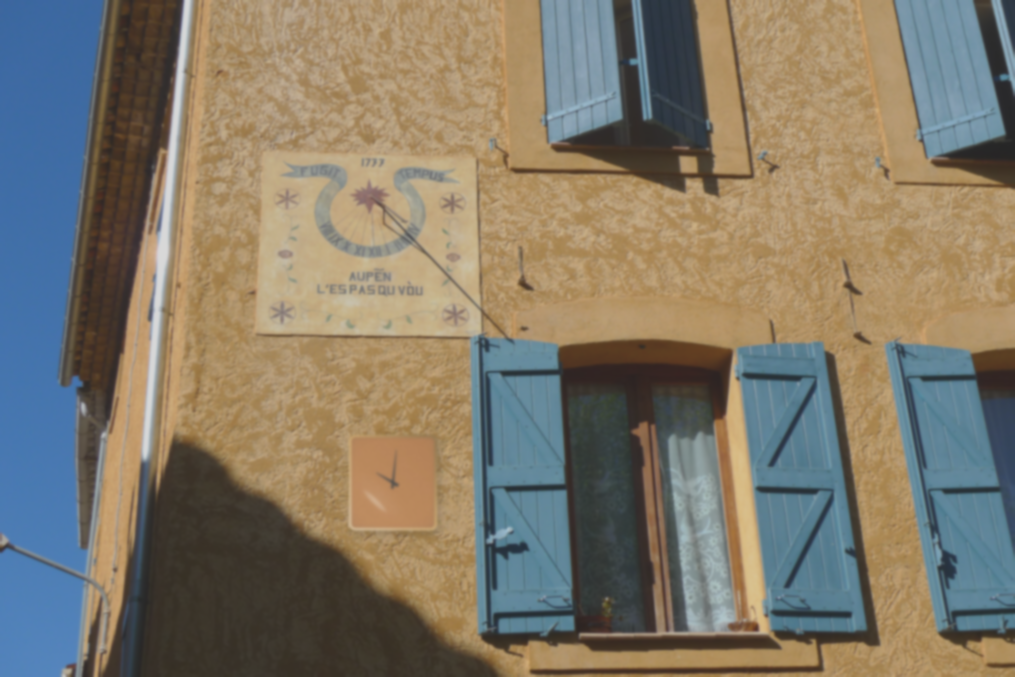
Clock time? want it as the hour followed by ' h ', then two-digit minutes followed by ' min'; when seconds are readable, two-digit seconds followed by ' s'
10 h 01 min
